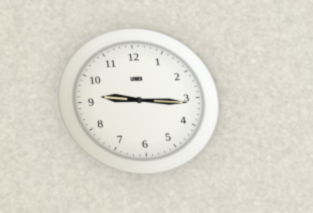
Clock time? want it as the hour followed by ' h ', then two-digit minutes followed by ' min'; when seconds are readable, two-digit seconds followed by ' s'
9 h 16 min
